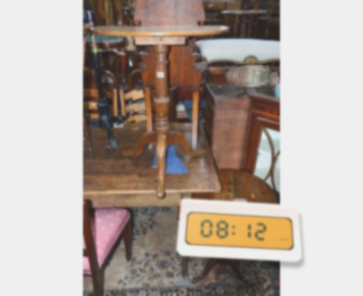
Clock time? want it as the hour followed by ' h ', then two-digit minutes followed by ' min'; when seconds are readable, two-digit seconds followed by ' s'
8 h 12 min
